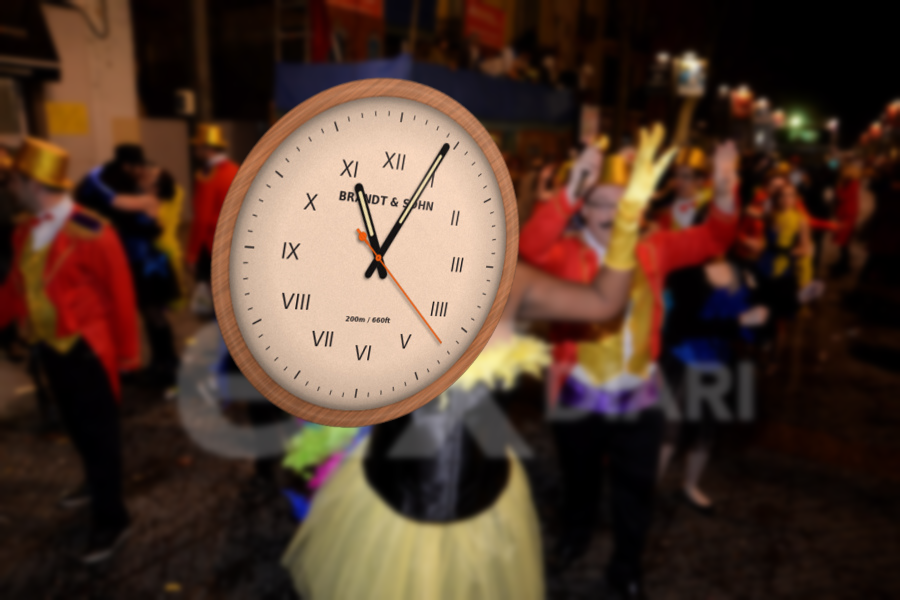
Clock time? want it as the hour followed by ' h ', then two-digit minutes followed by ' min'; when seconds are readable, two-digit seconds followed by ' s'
11 h 04 min 22 s
